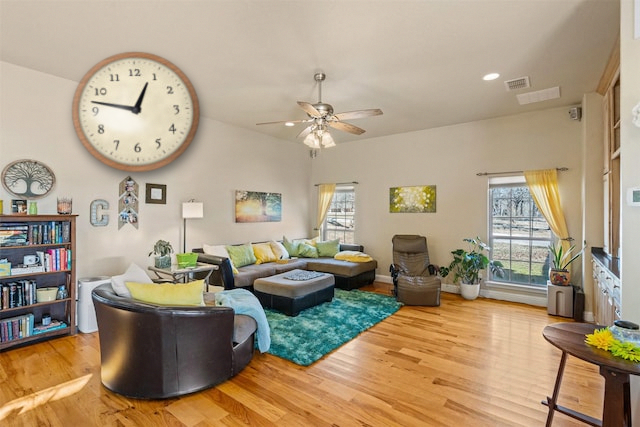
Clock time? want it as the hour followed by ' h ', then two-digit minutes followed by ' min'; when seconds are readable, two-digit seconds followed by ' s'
12 h 47 min
